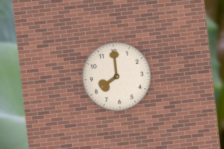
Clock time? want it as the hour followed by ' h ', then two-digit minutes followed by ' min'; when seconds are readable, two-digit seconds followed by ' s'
8 h 00 min
